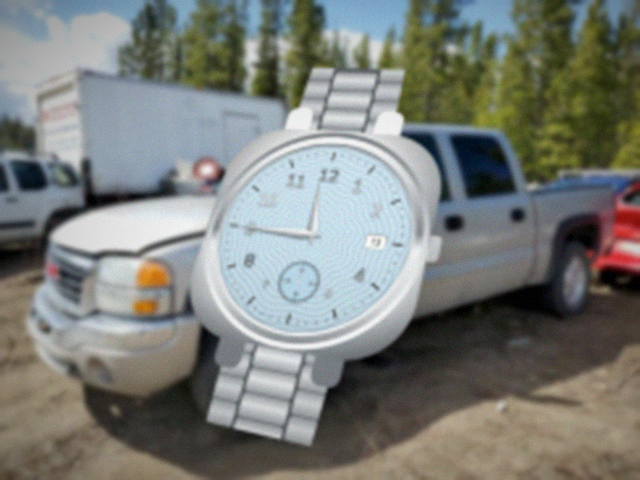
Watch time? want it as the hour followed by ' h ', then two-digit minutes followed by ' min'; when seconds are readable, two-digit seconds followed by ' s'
11 h 45 min
